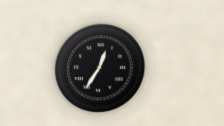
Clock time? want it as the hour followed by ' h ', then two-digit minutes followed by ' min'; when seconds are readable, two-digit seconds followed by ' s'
12 h 35 min
